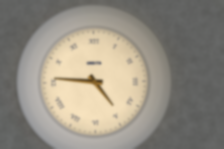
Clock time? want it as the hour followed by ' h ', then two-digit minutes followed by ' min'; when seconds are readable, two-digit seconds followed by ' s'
4 h 46 min
